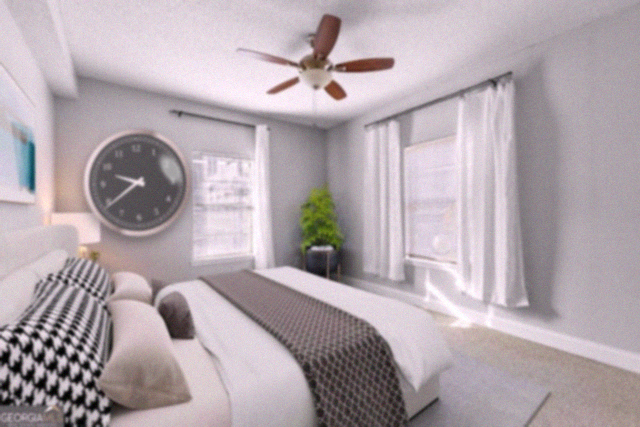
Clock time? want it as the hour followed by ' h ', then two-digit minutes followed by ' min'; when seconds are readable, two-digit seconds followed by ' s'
9 h 39 min
